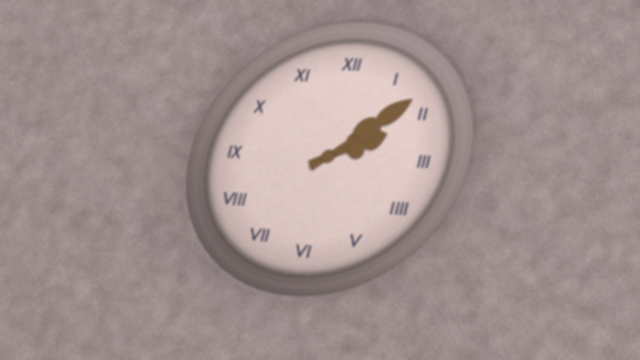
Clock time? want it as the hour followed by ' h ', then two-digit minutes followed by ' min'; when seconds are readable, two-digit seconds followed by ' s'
2 h 08 min
